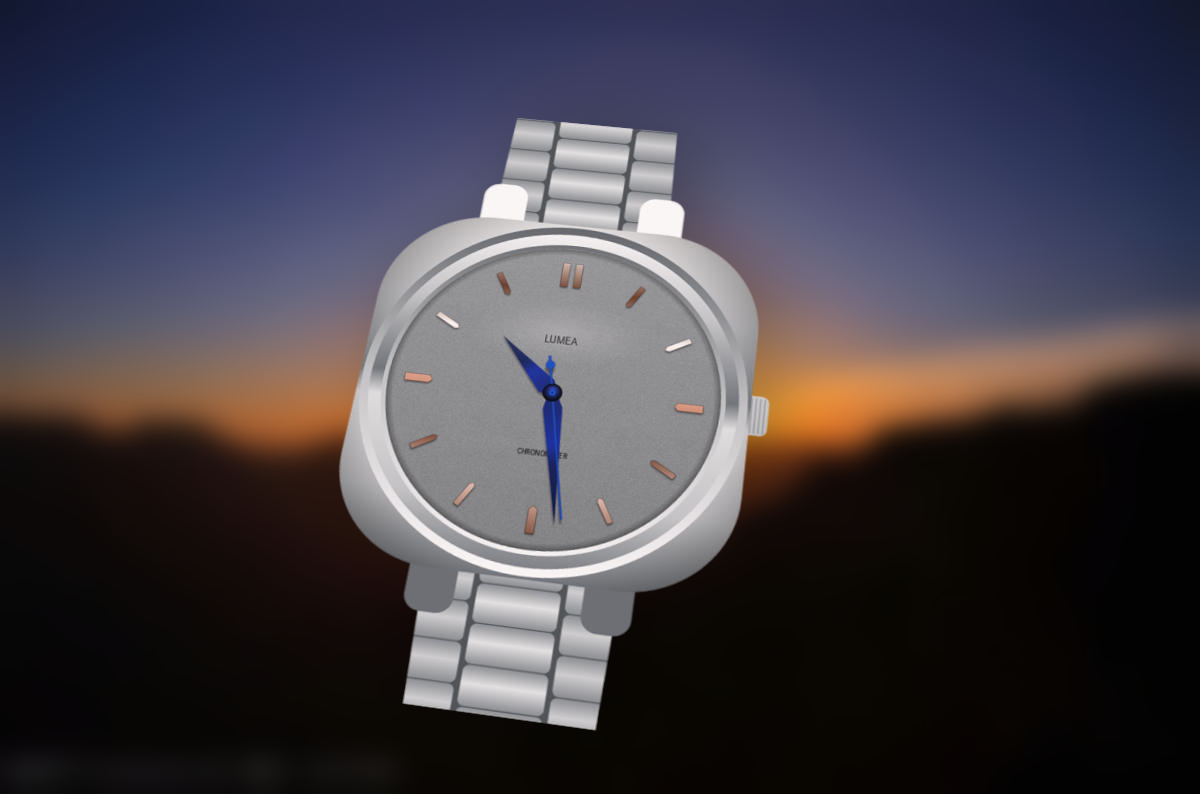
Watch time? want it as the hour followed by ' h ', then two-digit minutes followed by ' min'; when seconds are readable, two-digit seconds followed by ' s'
10 h 28 min 28 s
